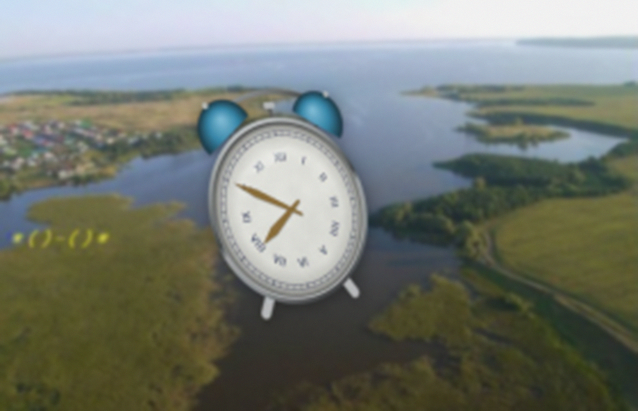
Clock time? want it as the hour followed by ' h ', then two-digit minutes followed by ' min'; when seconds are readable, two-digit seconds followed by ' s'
7 h 50 min
